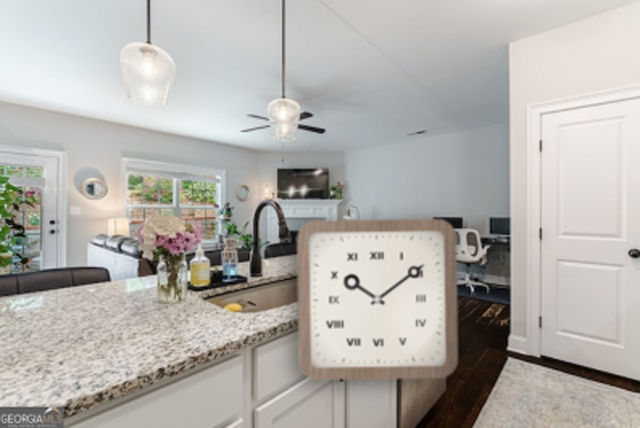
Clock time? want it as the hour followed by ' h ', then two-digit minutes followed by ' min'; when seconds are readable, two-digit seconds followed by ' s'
10 h 09 min
